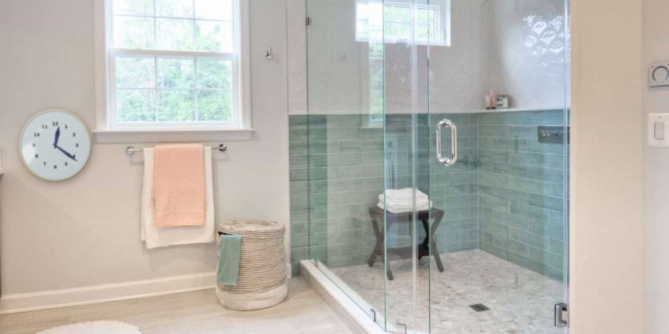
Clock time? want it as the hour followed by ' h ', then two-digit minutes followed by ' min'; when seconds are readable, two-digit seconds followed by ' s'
12 h 21 min
